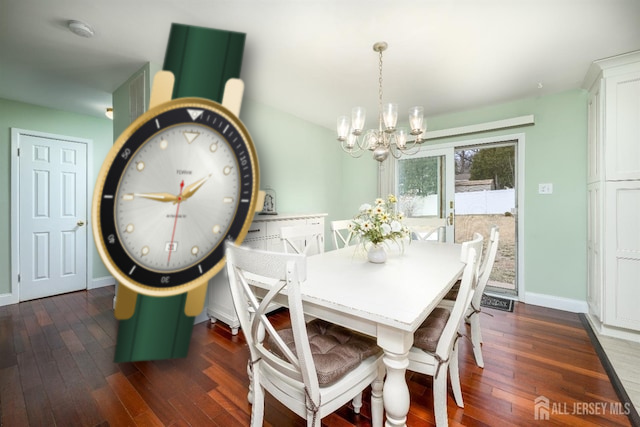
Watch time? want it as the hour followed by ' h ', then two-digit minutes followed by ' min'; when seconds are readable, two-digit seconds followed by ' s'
1 h 45 min 30 s
